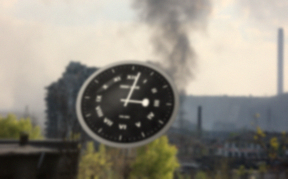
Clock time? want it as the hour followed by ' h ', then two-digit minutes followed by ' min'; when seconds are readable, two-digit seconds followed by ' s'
3 h 02 min
